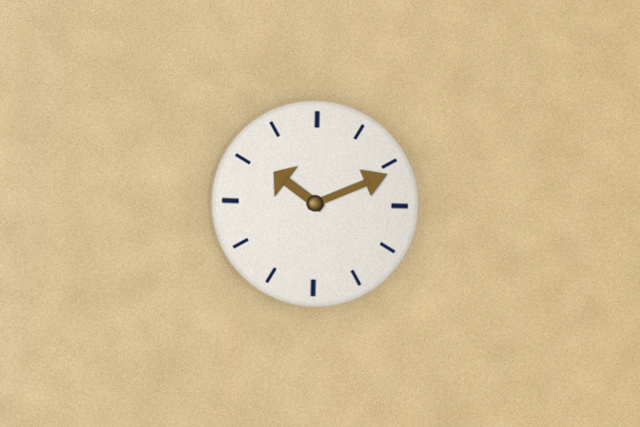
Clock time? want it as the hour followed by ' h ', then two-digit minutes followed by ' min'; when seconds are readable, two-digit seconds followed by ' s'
10 h 11 min
